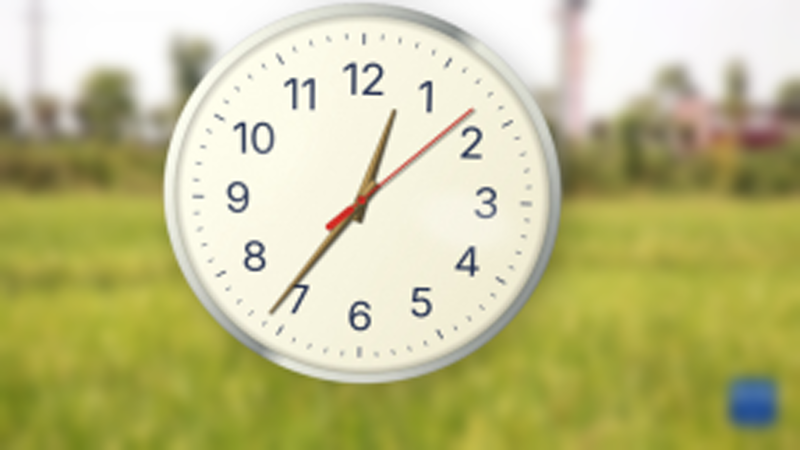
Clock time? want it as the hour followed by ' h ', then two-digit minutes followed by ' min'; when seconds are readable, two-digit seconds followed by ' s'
12 h 36 min 08 s
